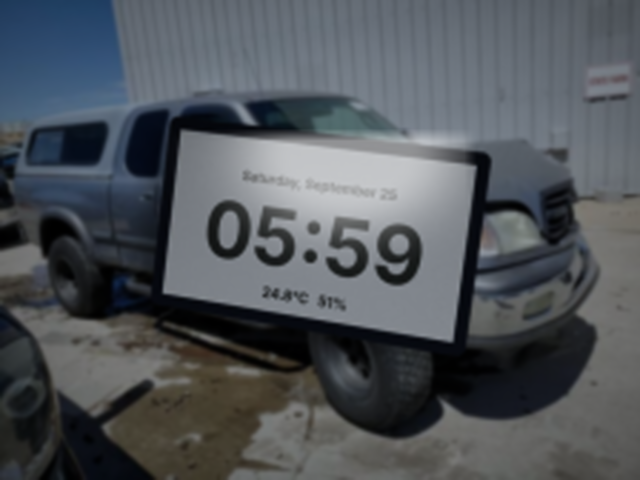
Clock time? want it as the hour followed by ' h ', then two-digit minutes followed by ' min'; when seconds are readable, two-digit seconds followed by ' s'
5 h 59 min
